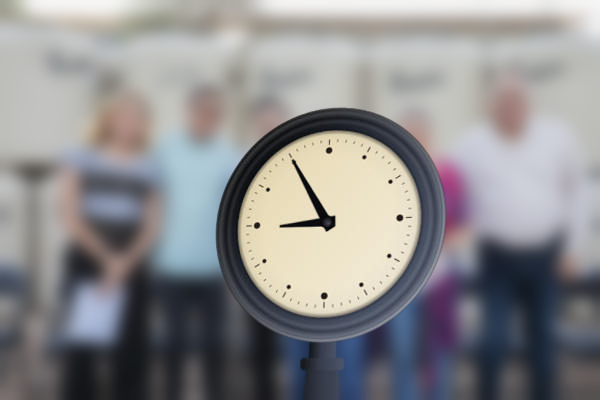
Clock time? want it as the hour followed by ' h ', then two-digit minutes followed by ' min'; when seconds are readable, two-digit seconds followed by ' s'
8 h 55 min
